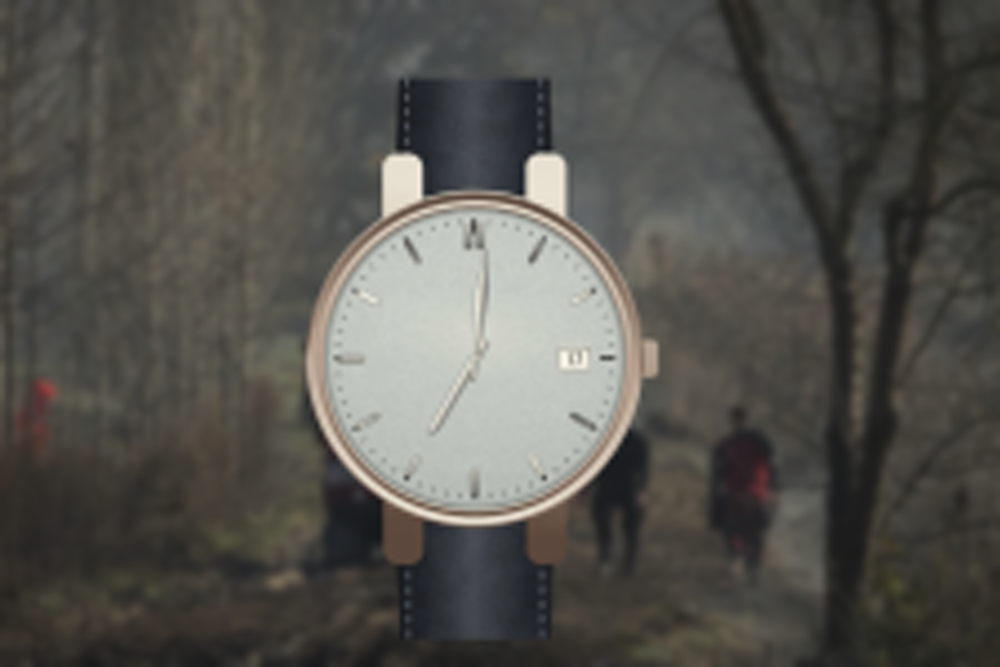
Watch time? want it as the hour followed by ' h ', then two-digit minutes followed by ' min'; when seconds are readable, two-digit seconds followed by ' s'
7 h 01 min
